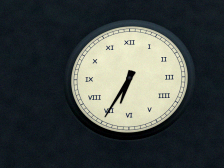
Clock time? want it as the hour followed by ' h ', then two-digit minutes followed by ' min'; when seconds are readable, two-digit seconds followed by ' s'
6 h 35 min
